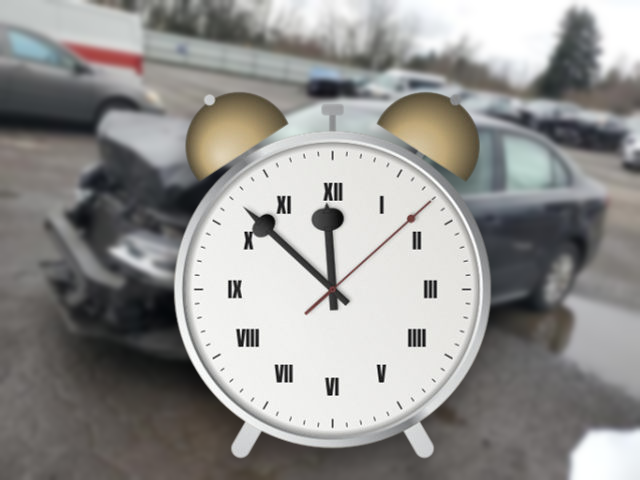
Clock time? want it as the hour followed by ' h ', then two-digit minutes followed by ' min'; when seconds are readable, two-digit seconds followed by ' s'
11 h 52 min 08 s
